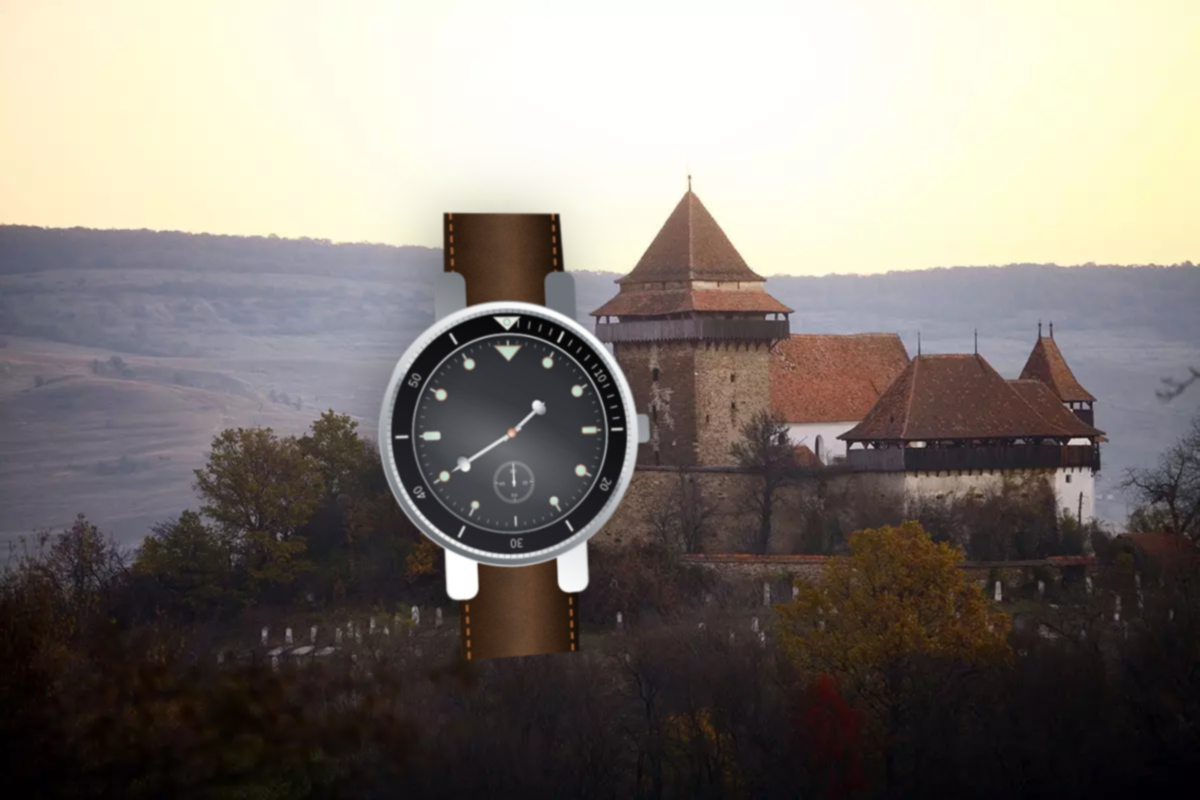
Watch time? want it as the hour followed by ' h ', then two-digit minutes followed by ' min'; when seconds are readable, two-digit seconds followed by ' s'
1 h 40 min
